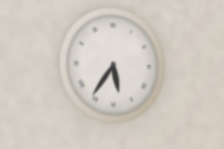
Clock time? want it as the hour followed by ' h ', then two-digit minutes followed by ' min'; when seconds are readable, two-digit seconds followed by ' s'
5 h 36 min
